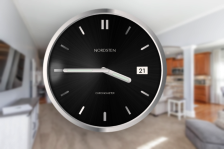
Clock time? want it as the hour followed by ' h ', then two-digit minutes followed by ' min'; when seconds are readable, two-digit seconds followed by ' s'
3 h 45 min
